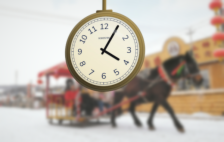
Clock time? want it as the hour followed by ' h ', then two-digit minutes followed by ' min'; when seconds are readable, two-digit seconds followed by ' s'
4 h 05 min
